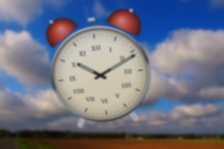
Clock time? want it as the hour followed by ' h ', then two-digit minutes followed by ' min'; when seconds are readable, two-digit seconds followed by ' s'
10 h 11 min
